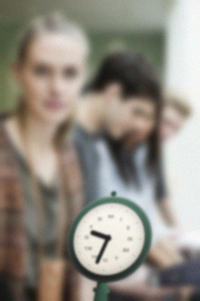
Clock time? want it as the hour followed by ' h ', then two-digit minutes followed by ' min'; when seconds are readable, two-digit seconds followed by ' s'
9 h 33 min
